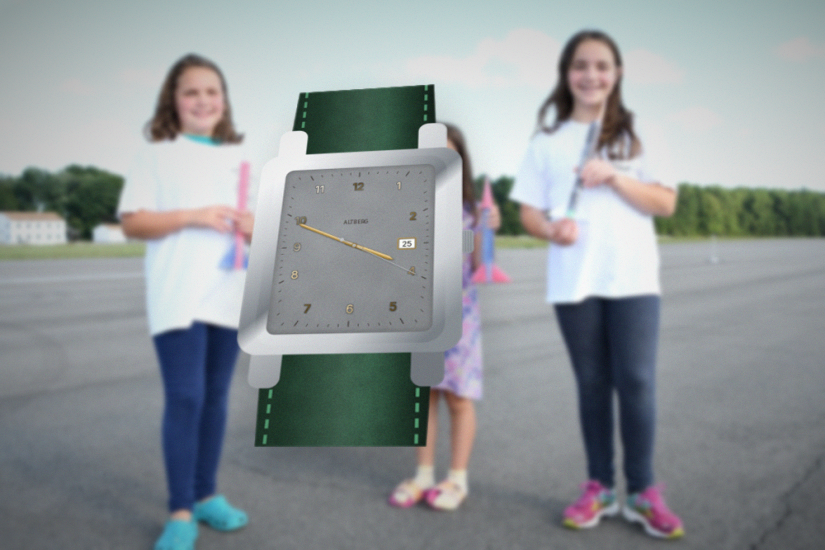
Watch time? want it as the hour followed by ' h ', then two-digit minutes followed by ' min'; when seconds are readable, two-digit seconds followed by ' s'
3 h 49 min 20 s
